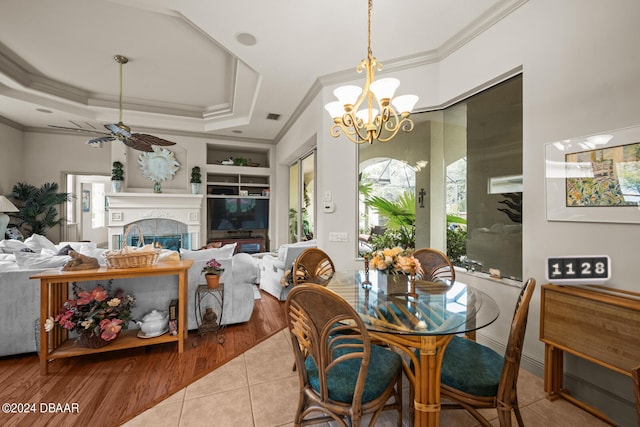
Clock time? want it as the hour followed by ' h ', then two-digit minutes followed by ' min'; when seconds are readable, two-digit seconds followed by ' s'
11 h 28 min
